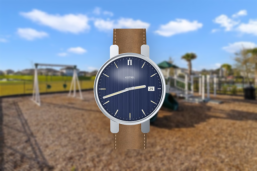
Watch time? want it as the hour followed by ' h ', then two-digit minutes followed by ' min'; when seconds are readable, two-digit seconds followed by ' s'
2 h 42 min
